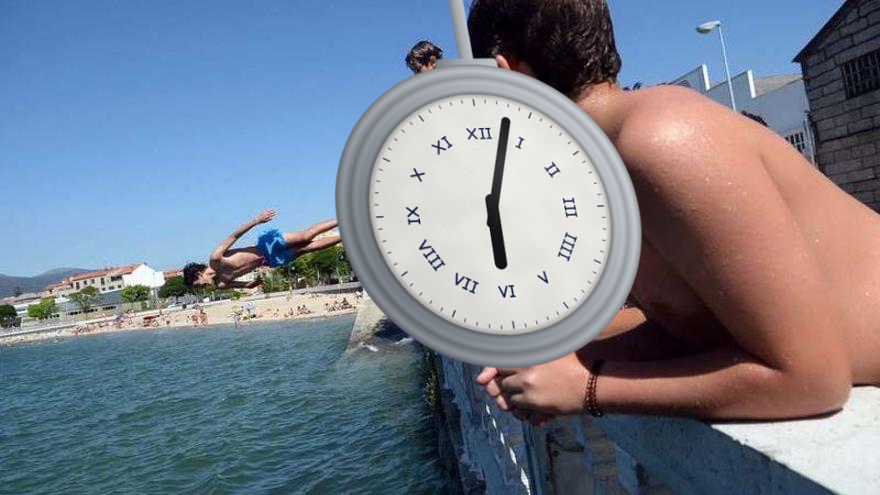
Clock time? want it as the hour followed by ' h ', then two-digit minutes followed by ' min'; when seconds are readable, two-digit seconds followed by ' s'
6 h 03 min
